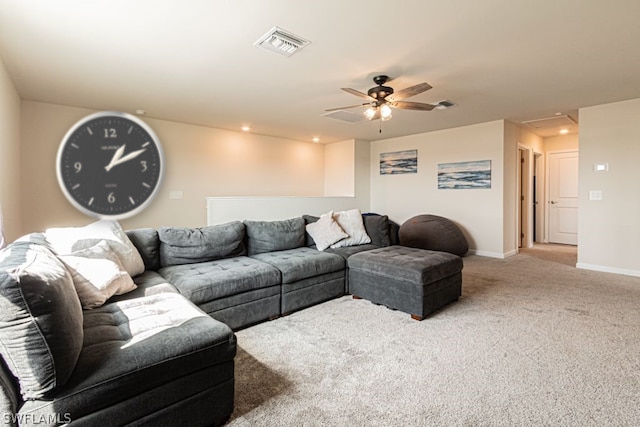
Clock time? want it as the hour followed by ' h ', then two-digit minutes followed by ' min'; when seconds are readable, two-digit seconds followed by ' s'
1 h 11 min
